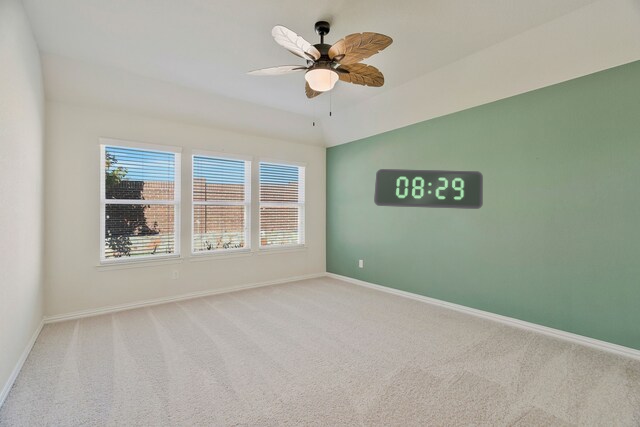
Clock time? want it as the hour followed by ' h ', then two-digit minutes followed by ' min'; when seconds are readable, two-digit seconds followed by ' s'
8 h 29 min
